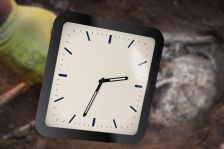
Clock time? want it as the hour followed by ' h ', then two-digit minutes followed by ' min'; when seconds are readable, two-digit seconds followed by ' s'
2 h 33 min
